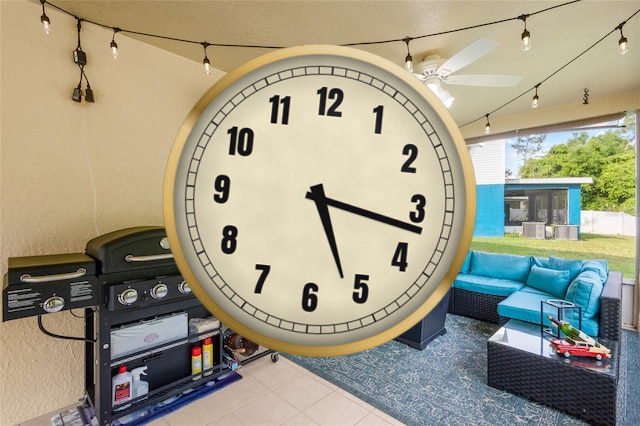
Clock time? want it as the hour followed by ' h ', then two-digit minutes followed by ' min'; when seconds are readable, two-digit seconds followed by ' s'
5 h 17 min
